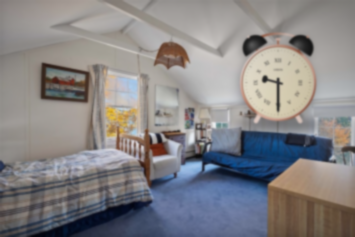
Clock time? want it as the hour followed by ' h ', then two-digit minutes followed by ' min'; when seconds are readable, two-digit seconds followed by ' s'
9 h 30 min
